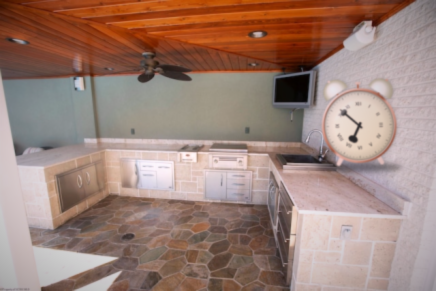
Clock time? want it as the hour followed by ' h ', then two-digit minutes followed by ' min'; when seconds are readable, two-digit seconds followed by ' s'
6 h 52 min
